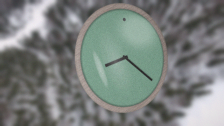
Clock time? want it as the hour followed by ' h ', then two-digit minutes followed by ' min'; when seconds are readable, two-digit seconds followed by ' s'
8 h 21 min
